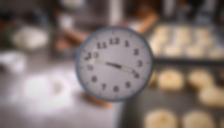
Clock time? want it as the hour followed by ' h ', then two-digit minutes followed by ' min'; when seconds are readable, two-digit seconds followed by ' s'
3 h 48 min
